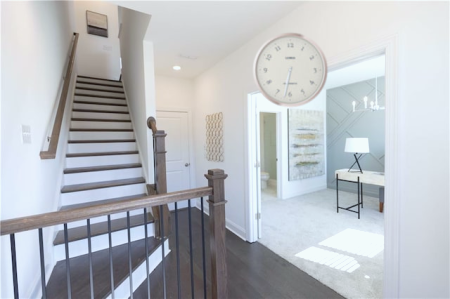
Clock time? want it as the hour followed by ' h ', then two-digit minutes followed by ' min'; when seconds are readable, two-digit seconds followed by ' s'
6 h 32 min
